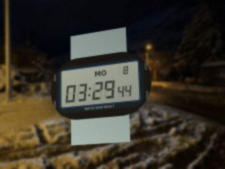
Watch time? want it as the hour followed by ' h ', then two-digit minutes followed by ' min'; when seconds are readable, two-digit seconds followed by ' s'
3 h 29 min 44 s
